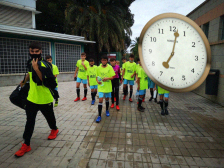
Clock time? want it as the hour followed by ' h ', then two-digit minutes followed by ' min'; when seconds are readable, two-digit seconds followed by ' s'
7 h 02 min
